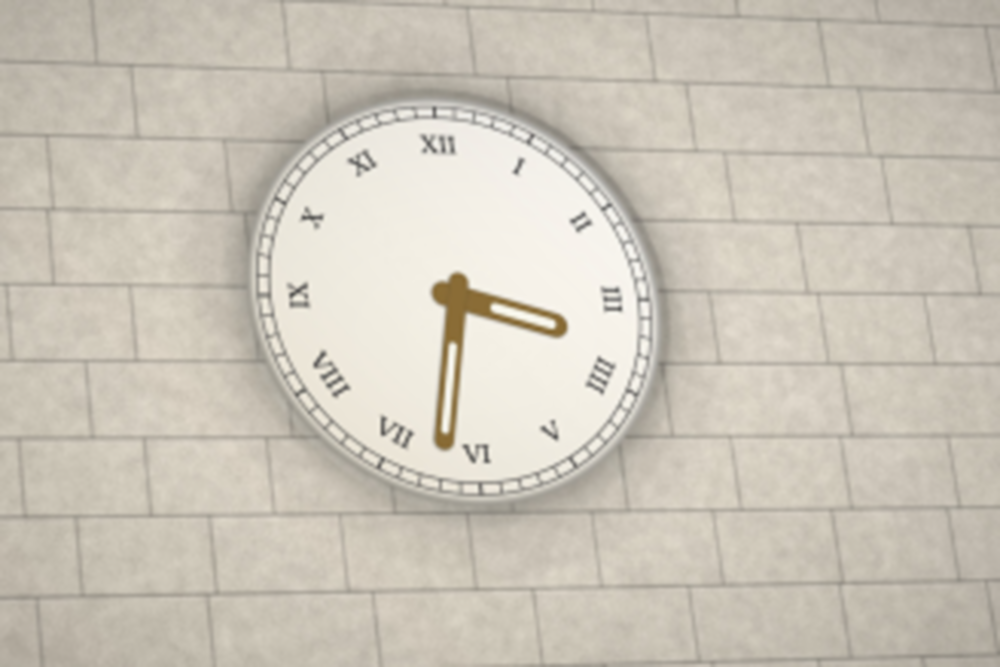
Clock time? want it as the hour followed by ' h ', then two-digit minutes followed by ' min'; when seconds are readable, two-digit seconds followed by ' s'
3 h 32 min
